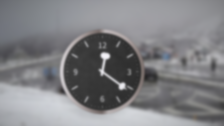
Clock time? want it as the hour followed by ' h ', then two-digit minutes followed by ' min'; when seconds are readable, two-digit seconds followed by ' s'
12 h 21 min
